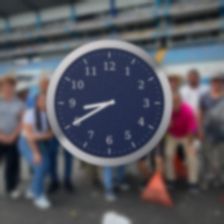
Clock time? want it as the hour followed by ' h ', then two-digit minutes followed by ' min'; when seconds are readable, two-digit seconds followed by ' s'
8 h 40 min
